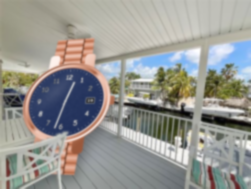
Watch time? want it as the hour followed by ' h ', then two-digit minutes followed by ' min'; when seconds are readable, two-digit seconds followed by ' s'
12 h 32 min
